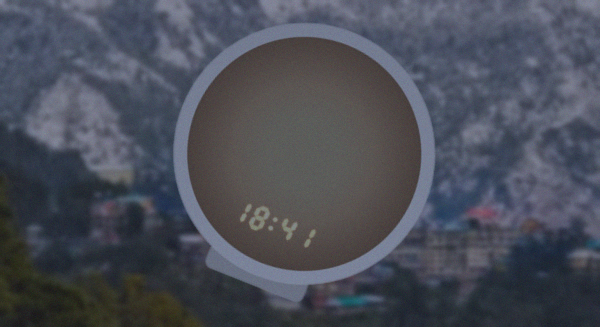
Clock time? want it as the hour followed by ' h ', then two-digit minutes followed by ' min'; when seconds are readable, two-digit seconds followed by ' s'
18 h 41 min
